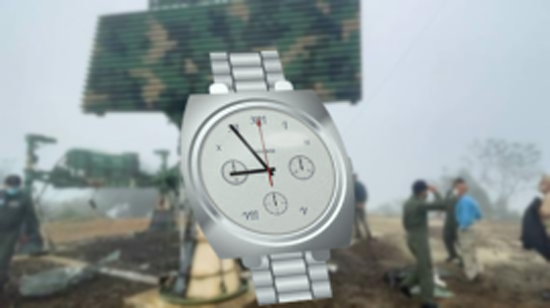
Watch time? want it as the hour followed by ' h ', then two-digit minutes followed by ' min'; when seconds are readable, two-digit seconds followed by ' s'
8 h 55 min
